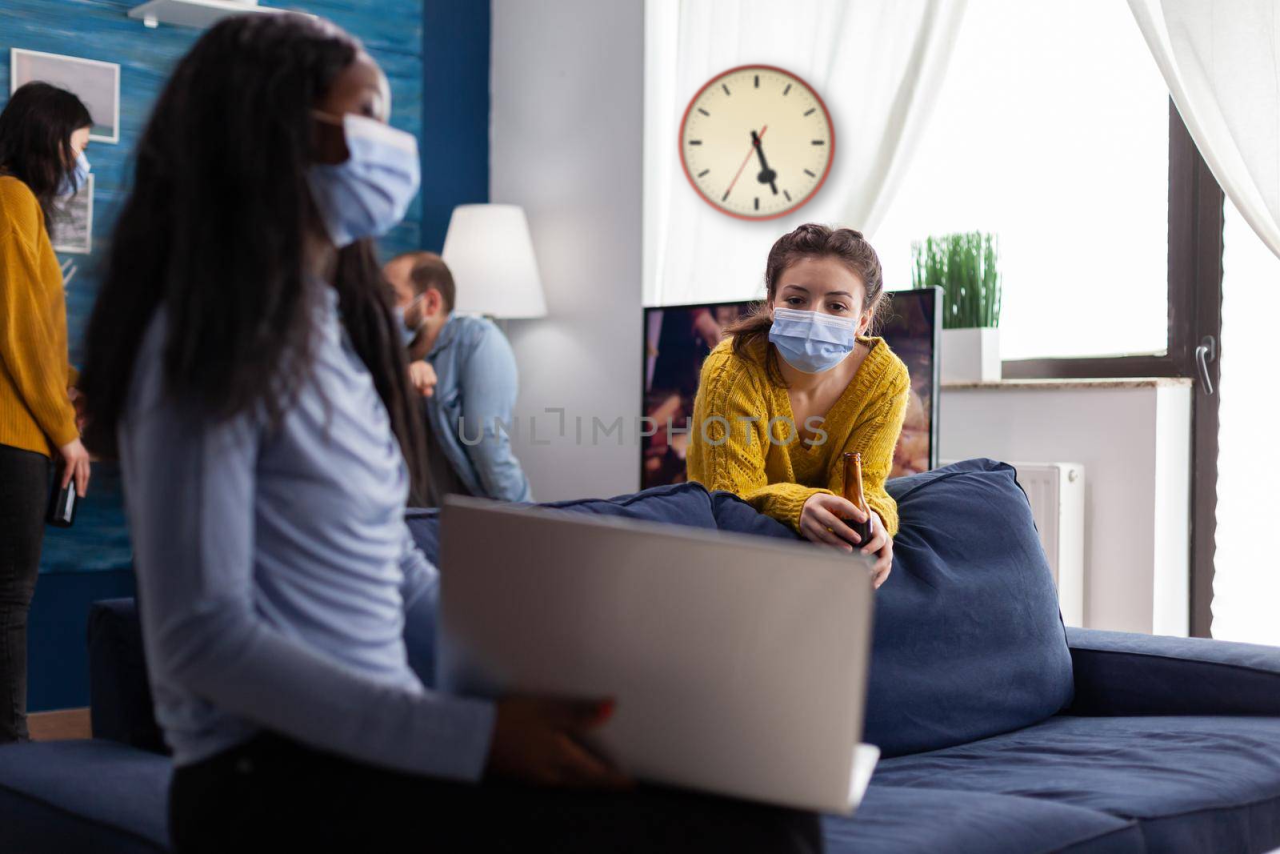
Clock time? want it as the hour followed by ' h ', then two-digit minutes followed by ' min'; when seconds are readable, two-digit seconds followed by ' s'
5 h 26 min 35 s
